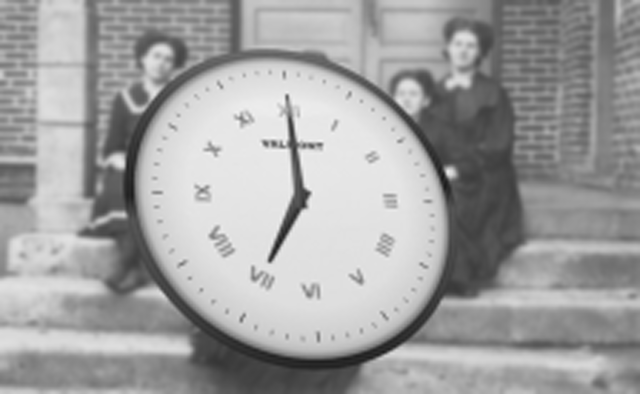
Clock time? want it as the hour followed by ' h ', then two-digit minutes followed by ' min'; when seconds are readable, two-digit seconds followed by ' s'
7 h 00 min
